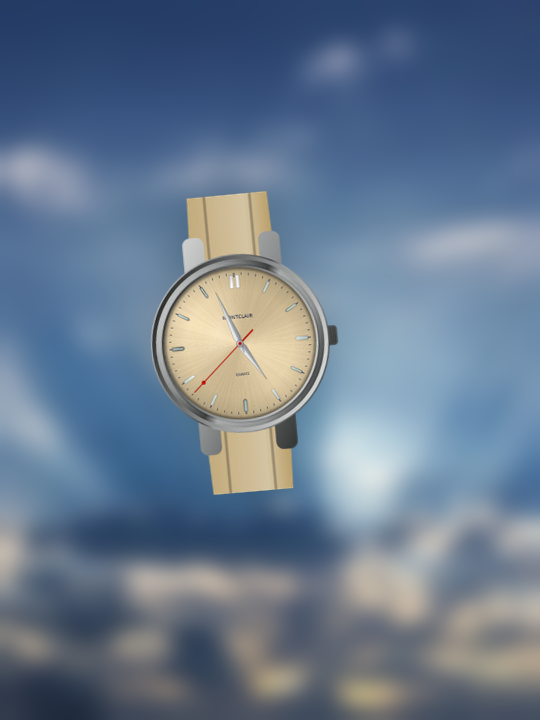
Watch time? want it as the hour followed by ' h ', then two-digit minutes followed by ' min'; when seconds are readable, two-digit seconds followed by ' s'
4 h 56 min 38 s
